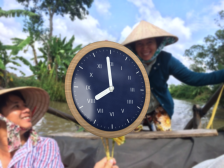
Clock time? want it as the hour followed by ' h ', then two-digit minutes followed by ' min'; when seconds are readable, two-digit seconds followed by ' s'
7 h 59 min
